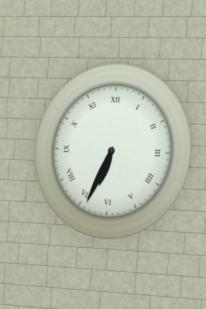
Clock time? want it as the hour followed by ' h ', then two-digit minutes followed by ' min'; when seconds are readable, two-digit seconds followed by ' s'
6 h 34 min
